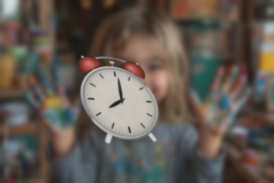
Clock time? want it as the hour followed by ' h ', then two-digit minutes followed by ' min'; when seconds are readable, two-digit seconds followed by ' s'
8 h 01 min
